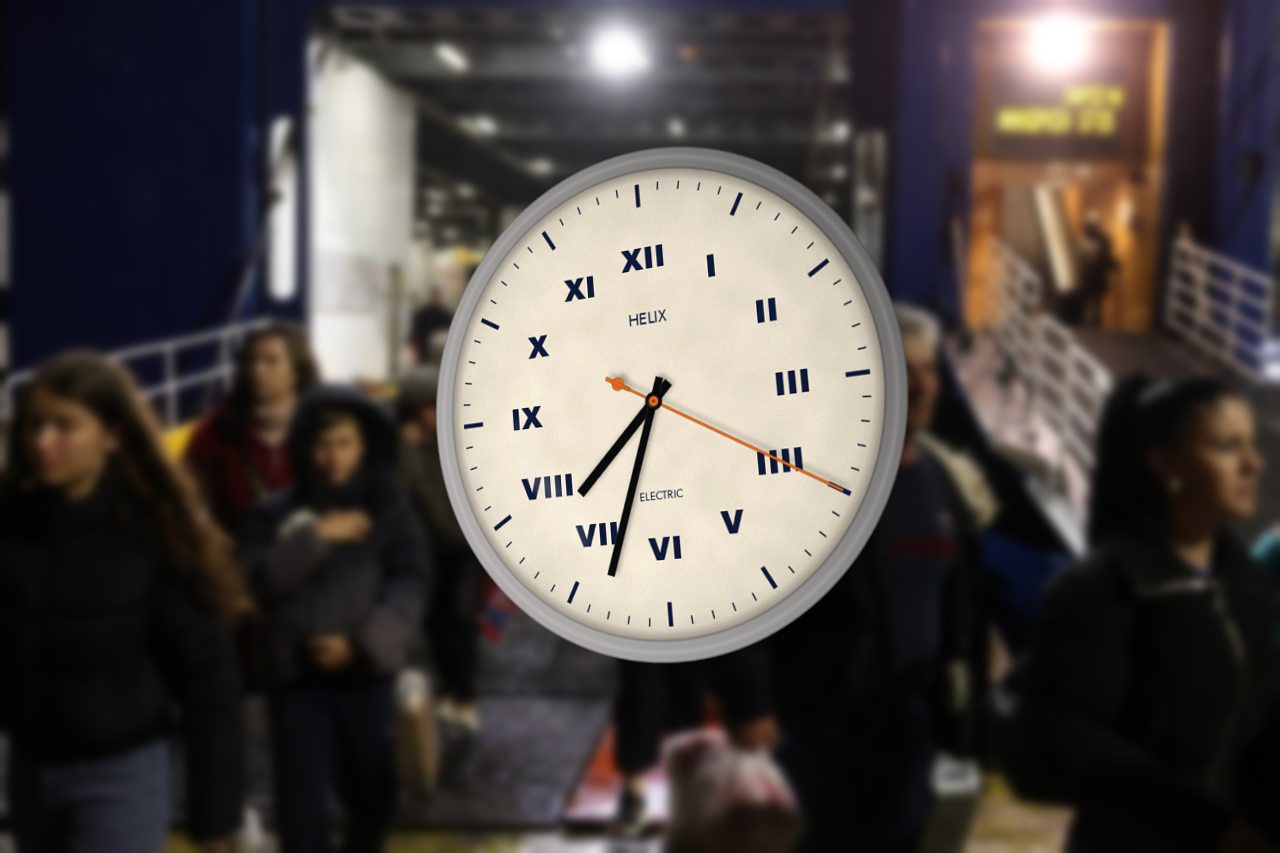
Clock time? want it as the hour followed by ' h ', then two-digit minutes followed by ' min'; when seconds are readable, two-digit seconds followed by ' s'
7 h 33 min 20 s
